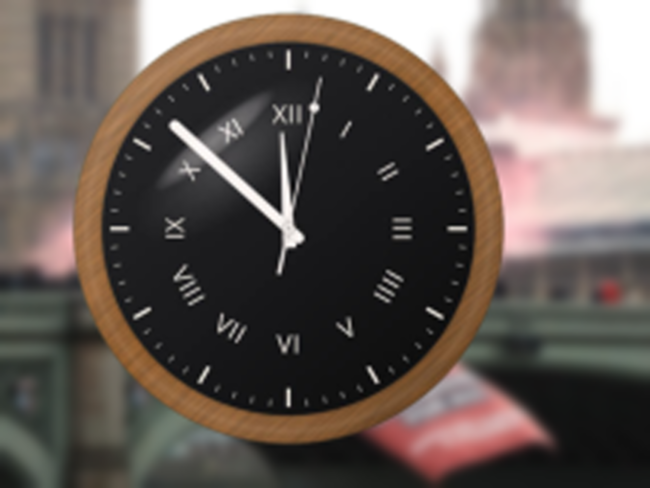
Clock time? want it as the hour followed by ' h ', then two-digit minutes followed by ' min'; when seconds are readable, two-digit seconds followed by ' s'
11 h 52 min 02 s
